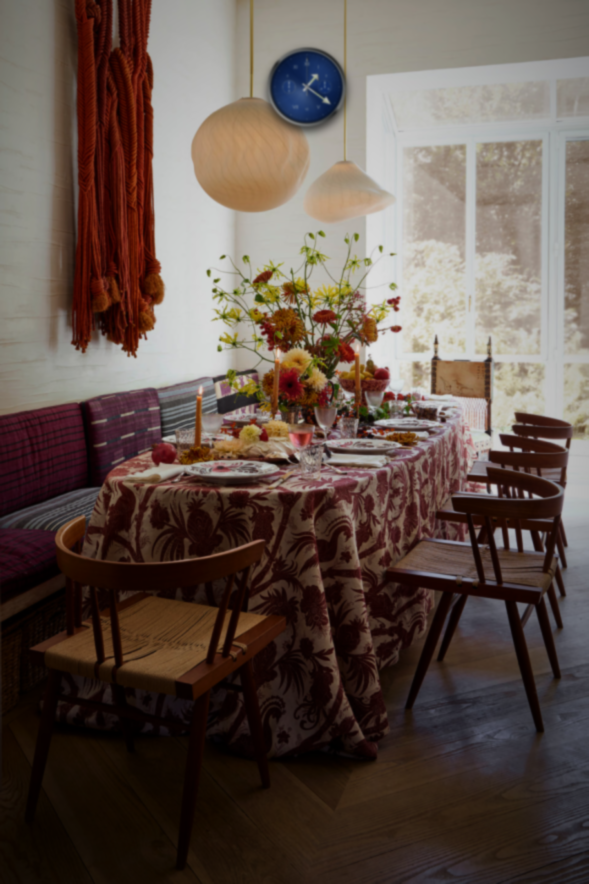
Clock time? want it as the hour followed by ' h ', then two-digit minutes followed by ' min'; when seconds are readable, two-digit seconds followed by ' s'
1 h 21 min
